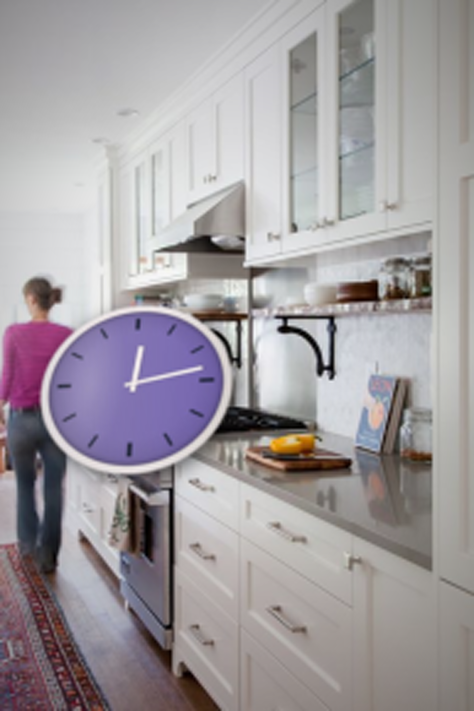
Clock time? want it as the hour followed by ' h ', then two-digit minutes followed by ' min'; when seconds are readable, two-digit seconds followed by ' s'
12 h 13 min
